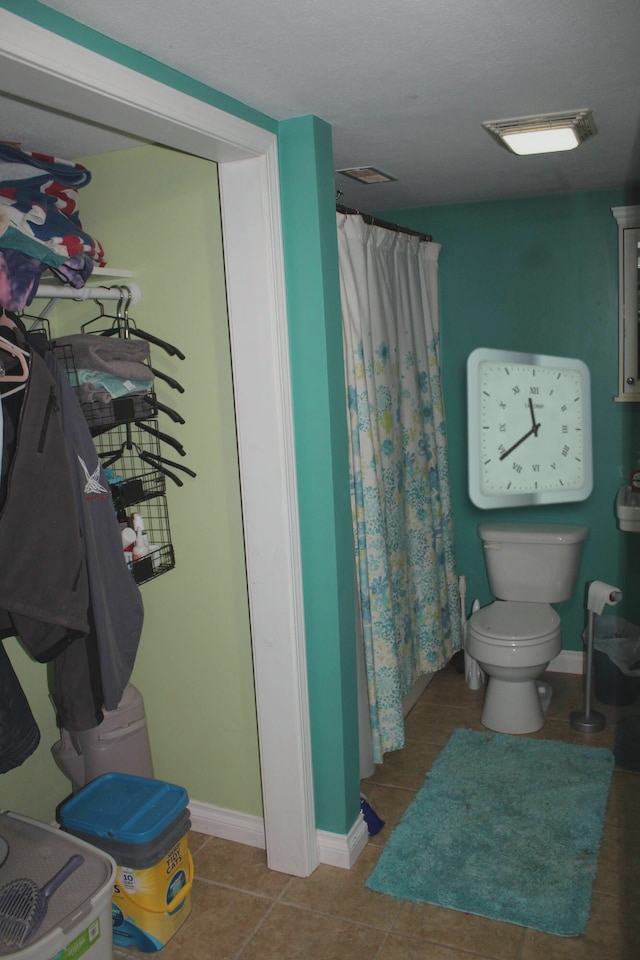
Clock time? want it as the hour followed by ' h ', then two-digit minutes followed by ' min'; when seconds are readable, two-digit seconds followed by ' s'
11 h 39 min
